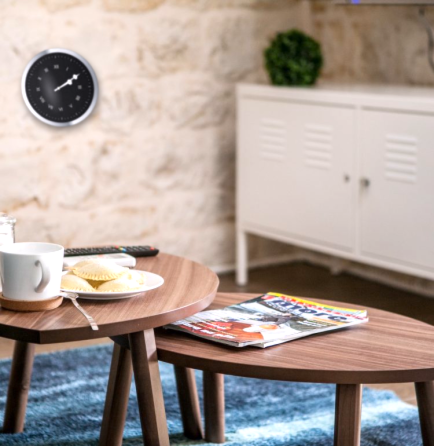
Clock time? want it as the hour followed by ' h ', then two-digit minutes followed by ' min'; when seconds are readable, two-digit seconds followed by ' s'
2 h 10 min
